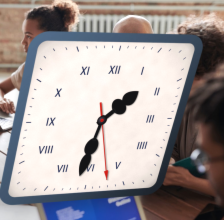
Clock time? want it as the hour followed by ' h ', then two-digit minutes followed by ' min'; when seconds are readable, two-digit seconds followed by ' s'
1 h 31 min 27 s
